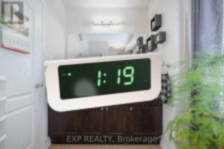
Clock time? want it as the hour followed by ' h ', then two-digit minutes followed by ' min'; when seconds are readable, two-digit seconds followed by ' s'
1 h 19 min
